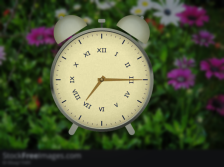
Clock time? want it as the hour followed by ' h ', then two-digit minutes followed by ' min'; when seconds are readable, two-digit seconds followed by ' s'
7 h 15 min
